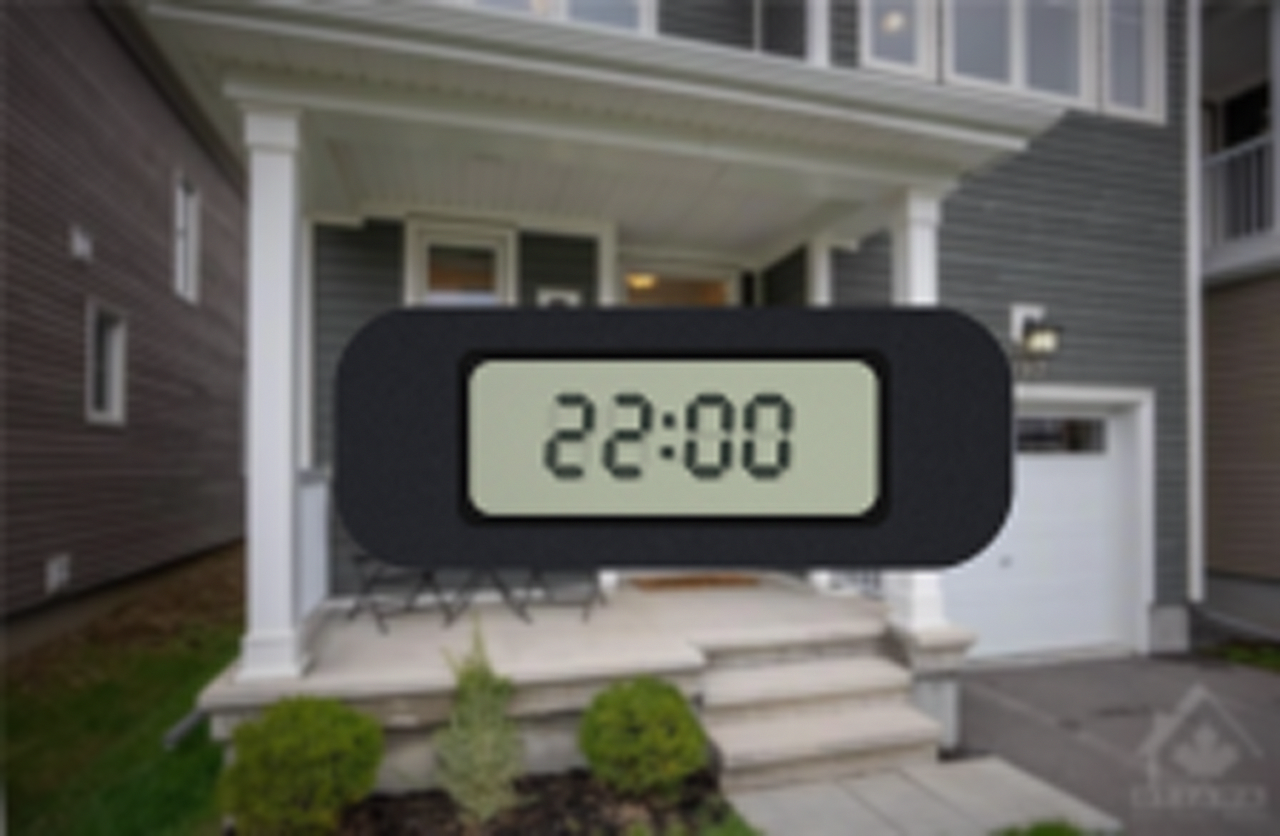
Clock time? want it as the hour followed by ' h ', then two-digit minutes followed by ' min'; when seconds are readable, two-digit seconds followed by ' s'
22 h 00 min
